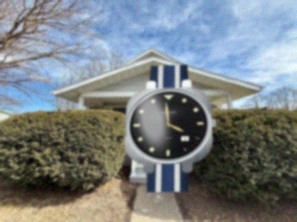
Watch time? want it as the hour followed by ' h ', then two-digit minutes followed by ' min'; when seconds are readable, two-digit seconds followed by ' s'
3 h 59 min
